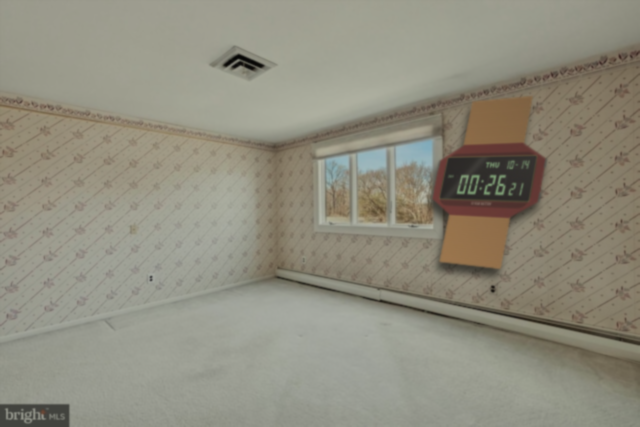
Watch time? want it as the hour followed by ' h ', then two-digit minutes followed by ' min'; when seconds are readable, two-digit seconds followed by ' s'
0 h 26 min 21 s
